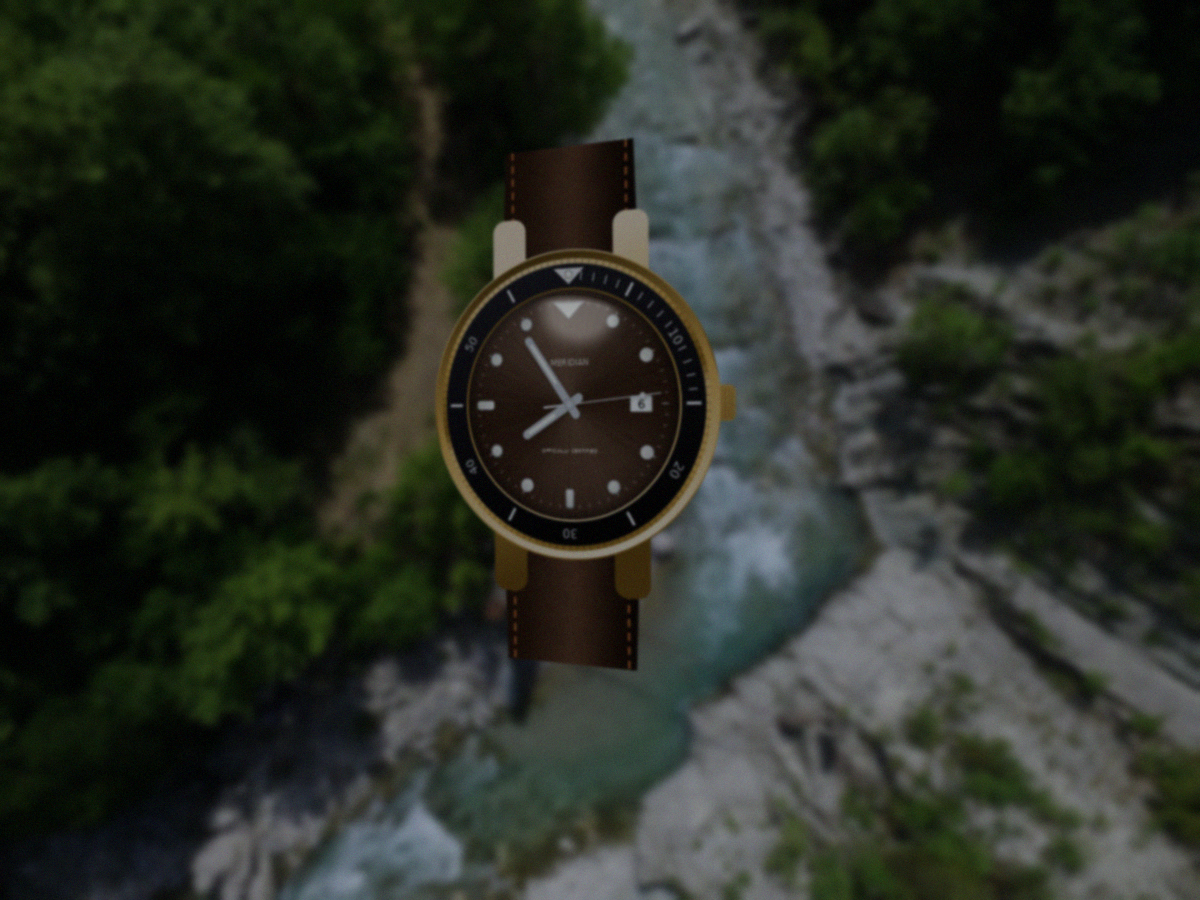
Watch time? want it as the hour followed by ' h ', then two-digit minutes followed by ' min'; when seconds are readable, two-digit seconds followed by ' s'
7 h 54 min 14 s
